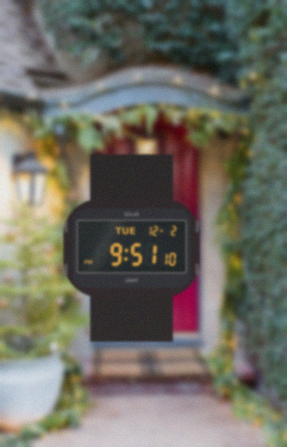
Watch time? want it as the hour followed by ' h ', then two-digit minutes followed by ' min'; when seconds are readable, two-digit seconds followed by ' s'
9 h 51 min 10 s
